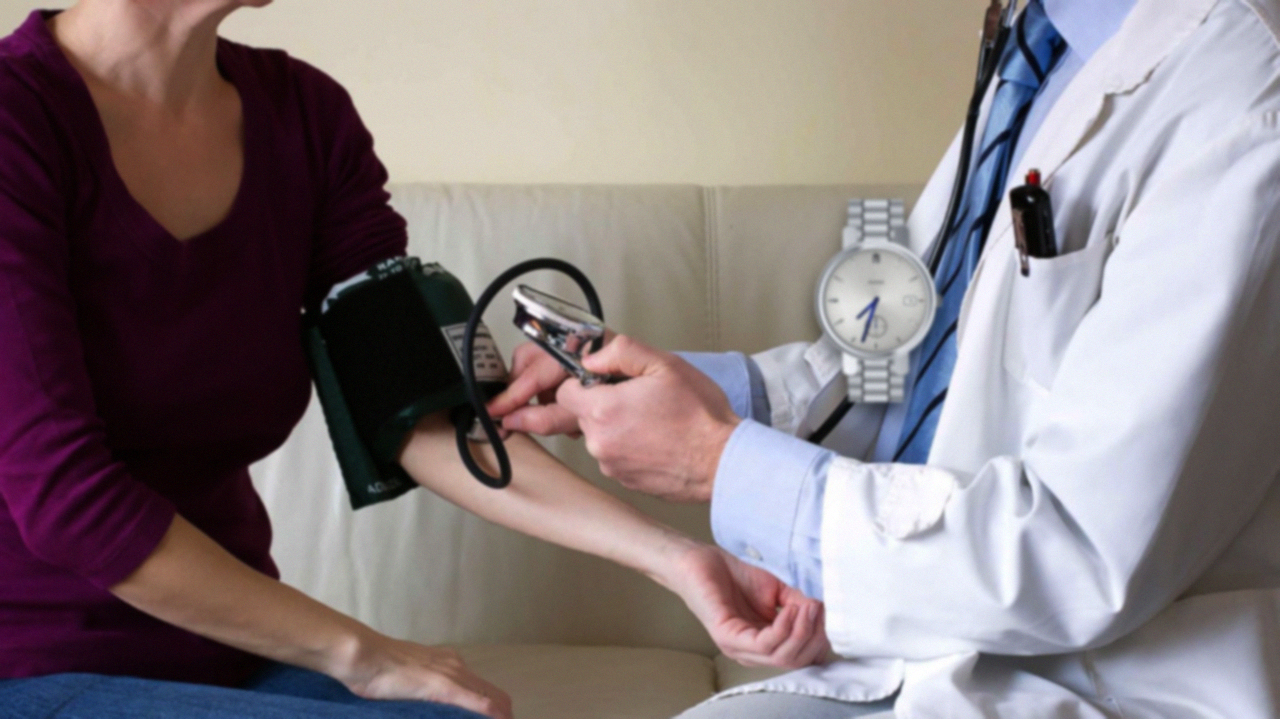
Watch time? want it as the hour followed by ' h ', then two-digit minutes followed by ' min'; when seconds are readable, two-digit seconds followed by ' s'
7 h 33 min
